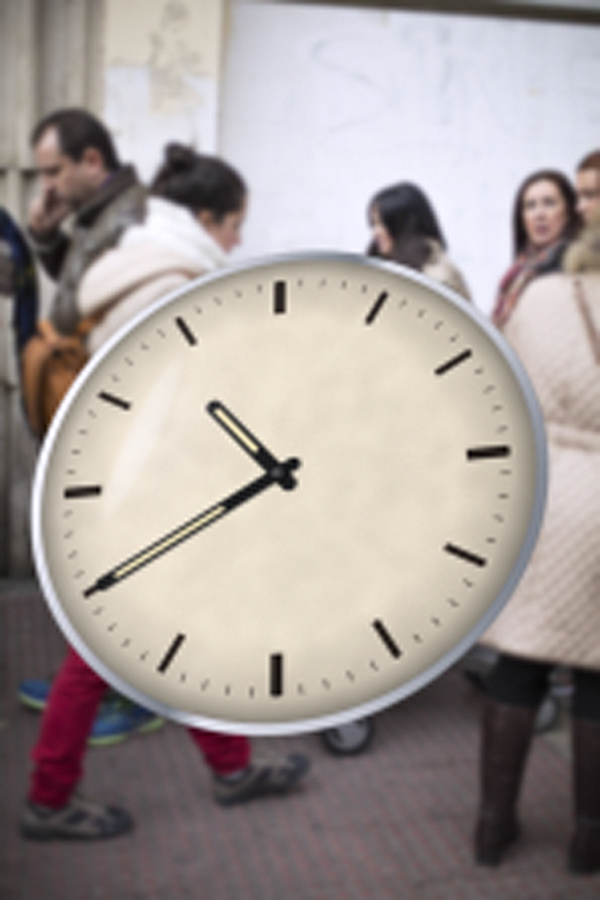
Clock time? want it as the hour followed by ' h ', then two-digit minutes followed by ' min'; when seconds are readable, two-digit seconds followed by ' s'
10 h 40 min
